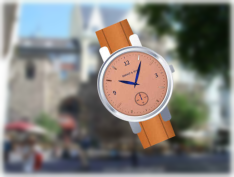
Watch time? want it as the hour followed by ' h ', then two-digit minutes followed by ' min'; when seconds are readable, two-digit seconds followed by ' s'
10 h 06 min
